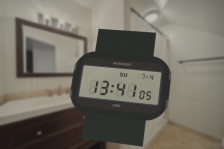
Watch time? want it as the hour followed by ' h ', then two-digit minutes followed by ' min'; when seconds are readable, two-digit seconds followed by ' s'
13 h 41 min 05 s
